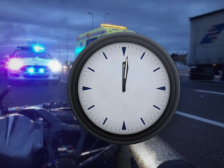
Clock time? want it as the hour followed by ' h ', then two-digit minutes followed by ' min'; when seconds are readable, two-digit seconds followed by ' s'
12 h 01 min
